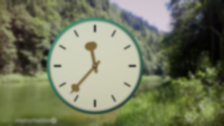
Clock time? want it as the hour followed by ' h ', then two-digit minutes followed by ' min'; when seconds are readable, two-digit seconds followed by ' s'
11 h 37 min
